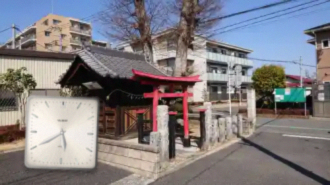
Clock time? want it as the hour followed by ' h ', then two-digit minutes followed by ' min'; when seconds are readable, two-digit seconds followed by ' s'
5 h 40 min
